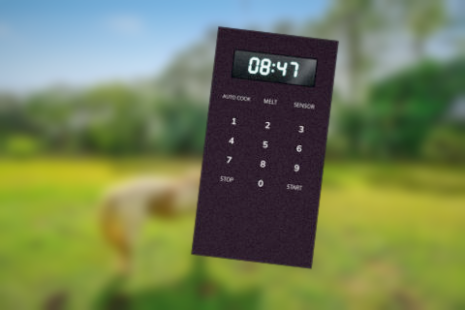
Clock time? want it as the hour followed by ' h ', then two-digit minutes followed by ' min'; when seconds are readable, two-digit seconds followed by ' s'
8 h 47 min
